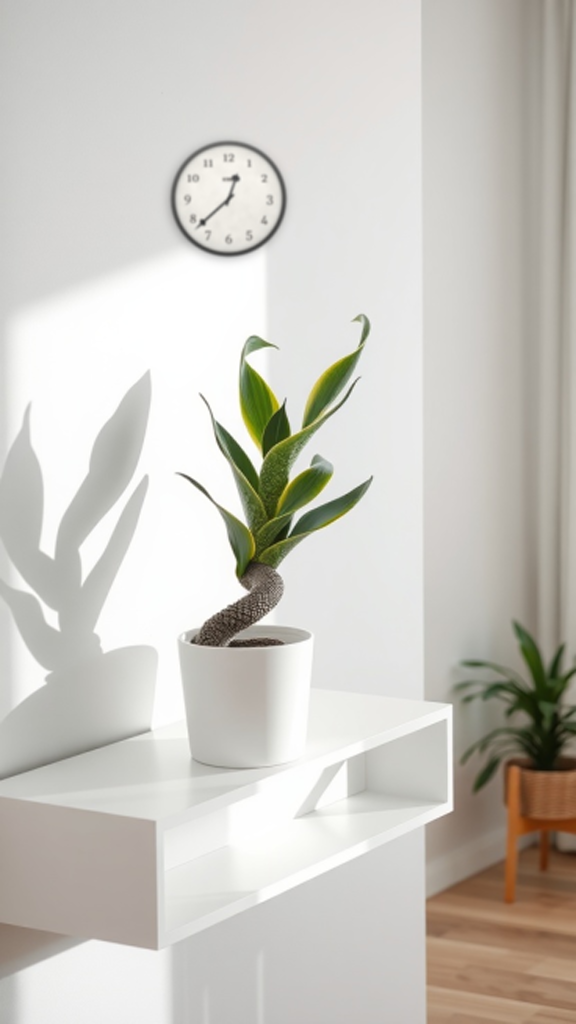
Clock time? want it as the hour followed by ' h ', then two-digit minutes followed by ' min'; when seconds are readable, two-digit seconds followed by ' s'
12 h 38 min
